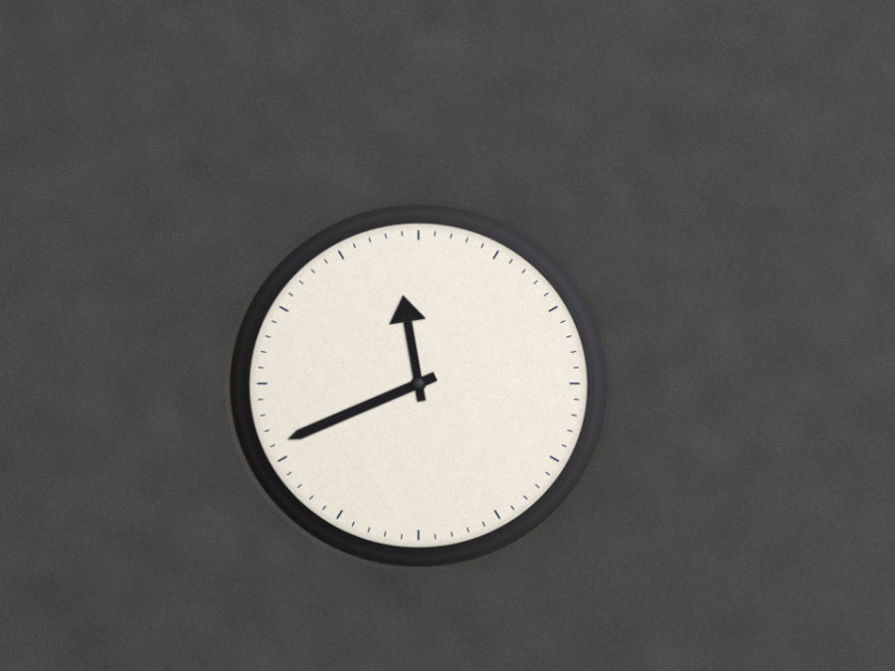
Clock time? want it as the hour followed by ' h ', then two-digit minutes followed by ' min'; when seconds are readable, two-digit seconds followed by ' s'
11 h 41 min
